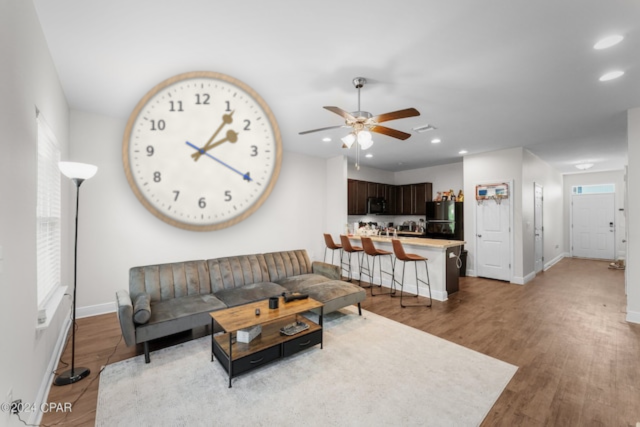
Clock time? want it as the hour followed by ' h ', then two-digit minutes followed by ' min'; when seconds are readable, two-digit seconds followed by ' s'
2 h 06 min 20 s
